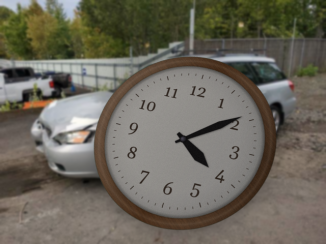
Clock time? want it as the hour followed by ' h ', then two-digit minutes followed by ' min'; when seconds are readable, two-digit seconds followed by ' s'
4 h 09 min
